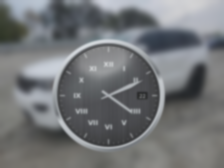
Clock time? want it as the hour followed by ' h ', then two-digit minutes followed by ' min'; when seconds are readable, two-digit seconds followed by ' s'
4 h 11 min
